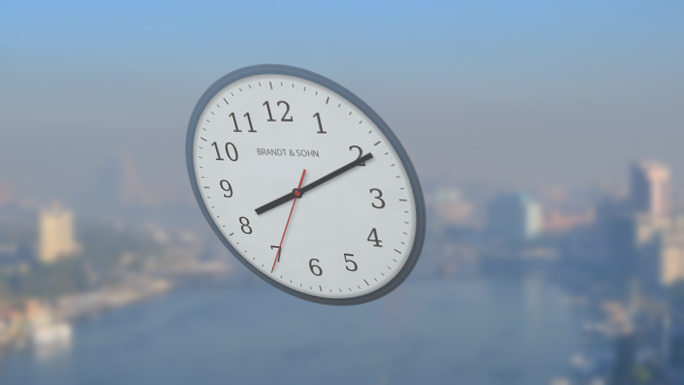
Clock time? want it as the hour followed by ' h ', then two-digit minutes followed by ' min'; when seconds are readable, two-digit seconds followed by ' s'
8 h 10 min 35 s
